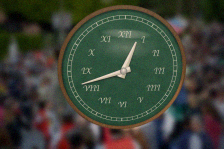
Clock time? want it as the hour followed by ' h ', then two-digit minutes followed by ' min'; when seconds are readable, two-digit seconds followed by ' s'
12 h 42 min
